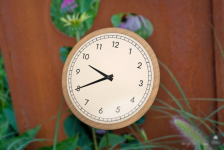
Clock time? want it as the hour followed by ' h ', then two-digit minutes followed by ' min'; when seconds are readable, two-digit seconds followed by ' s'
9 h 40 min
